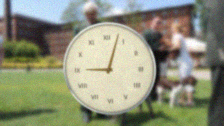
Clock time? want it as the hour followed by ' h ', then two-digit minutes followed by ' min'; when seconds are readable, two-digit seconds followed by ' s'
9 h 03 min
